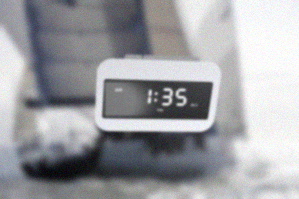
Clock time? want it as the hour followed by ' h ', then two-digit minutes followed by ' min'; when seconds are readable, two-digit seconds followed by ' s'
1 h 35 min
